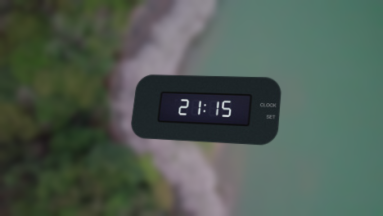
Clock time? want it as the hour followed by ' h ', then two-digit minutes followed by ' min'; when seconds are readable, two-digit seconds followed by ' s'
21 h 15 min
